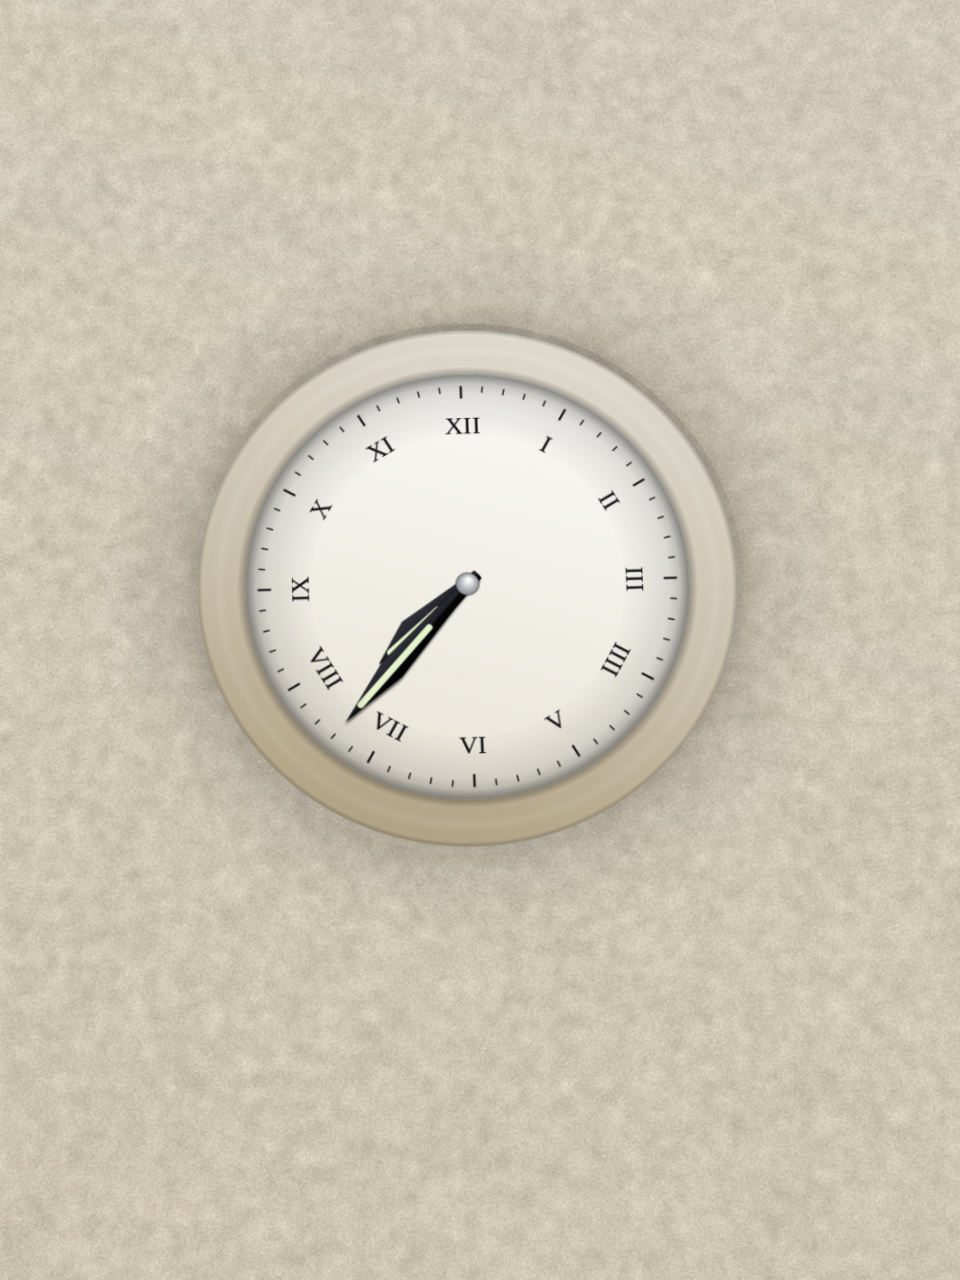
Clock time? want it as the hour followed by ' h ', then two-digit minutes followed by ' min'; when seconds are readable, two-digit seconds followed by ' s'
7 h 37 min
